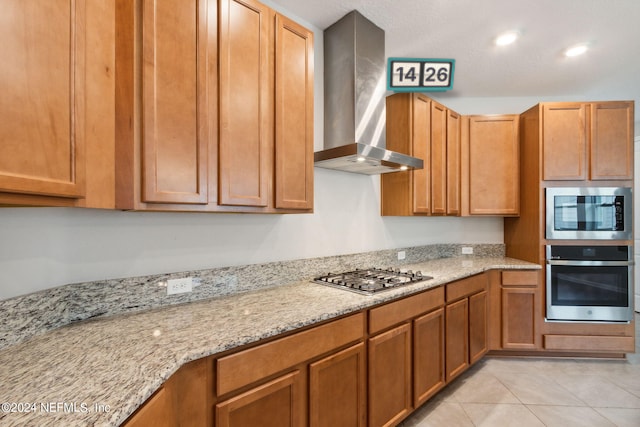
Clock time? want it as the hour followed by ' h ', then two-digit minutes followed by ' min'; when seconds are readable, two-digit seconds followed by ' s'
14 h 26 min
